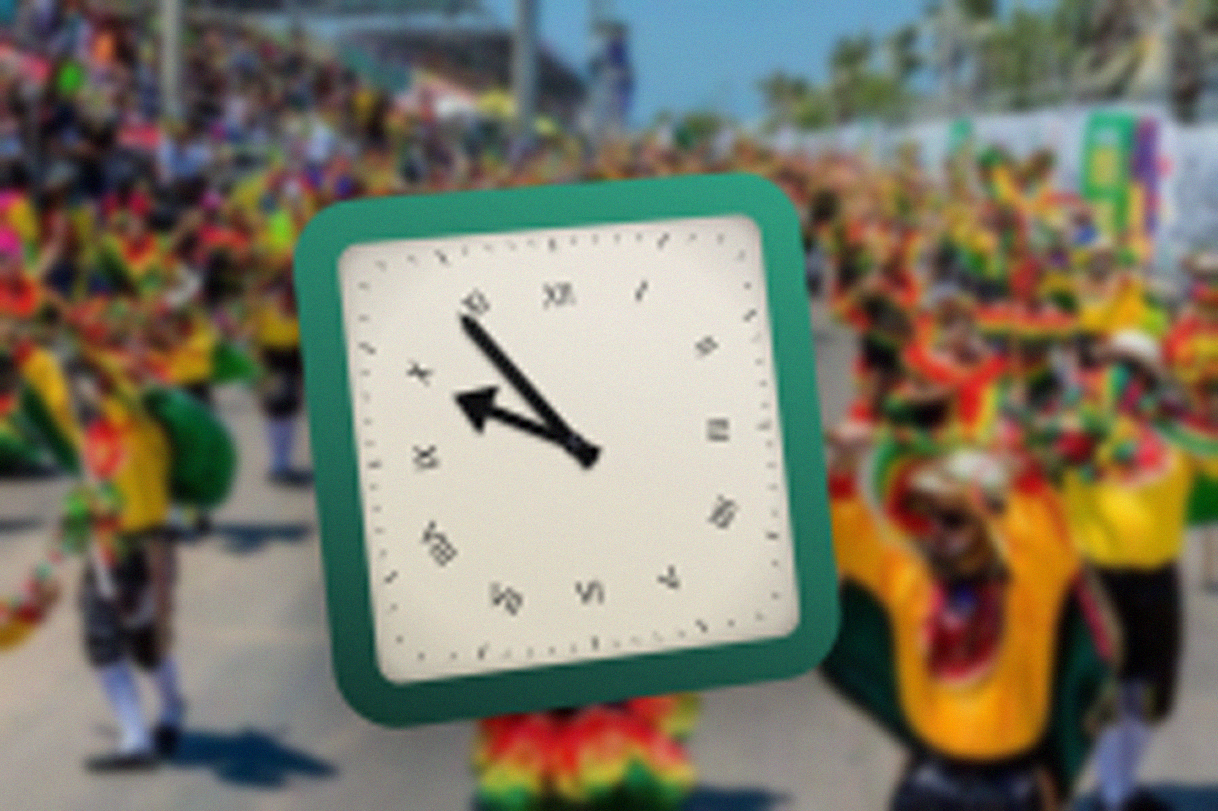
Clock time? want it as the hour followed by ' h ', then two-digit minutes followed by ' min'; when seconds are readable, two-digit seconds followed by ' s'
9 h 54 min
